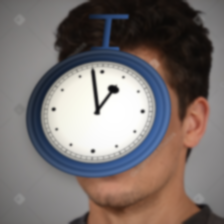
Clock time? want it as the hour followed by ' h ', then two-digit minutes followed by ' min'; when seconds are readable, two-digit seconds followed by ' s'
12 h 58 min
